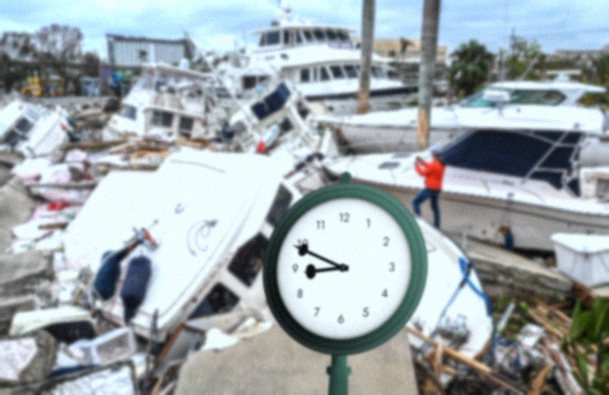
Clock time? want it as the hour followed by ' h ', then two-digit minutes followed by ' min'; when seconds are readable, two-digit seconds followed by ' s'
8 h 49 min
